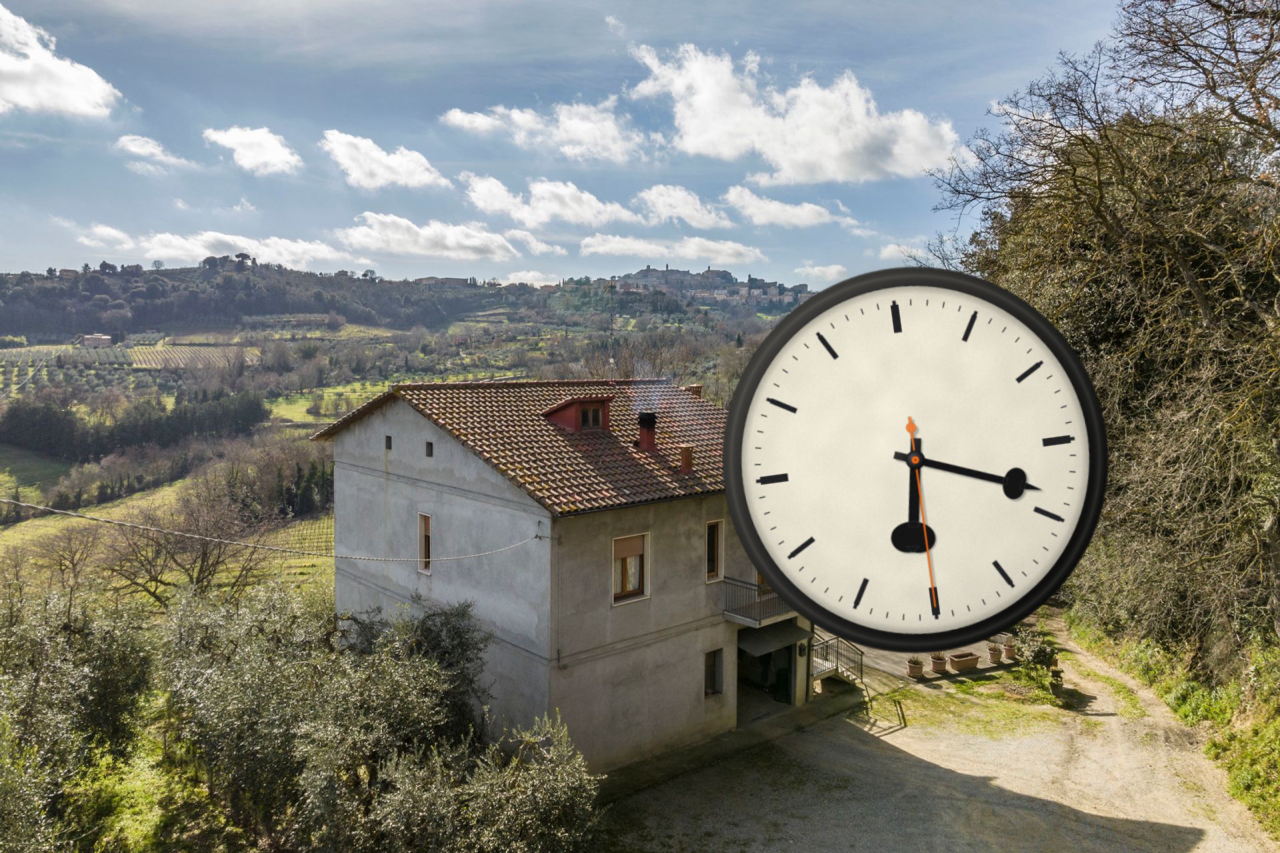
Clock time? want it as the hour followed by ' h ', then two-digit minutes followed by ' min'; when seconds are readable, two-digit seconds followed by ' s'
6 h 18 min 30 s
